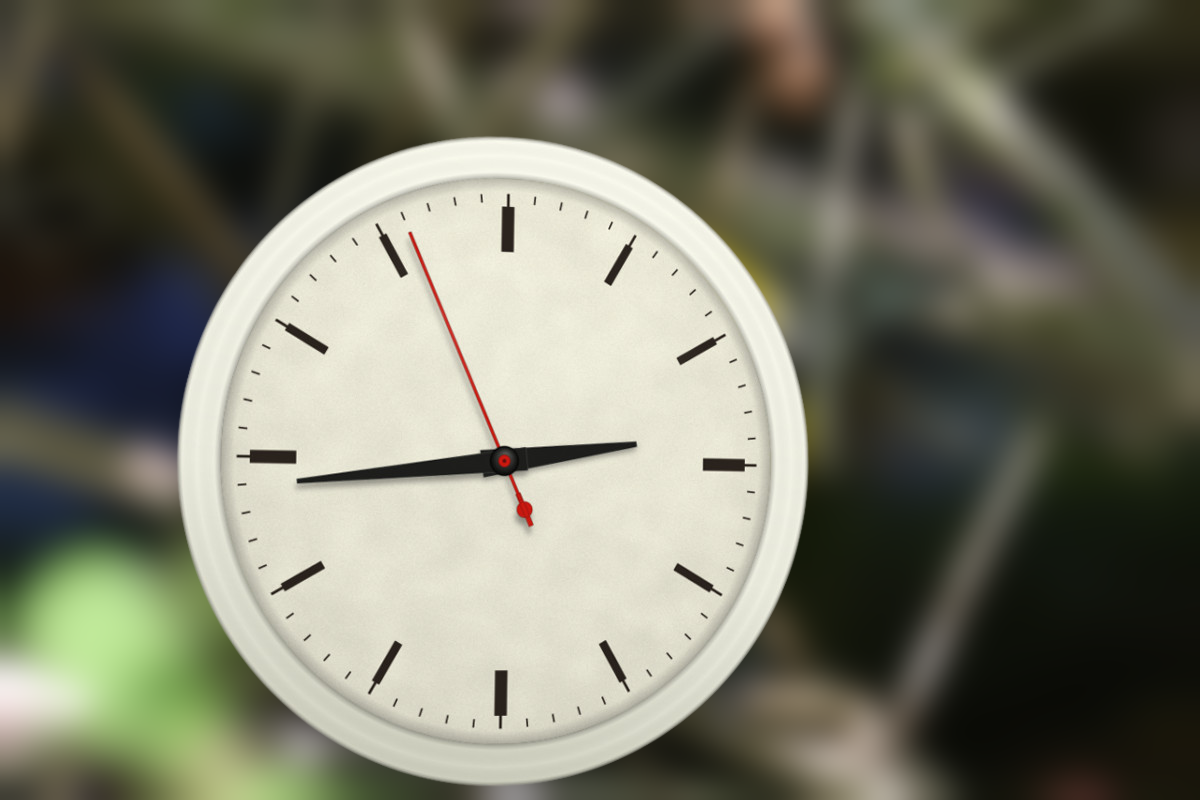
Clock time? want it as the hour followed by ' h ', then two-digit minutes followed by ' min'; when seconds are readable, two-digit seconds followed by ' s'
2 h 43 min 56 s
